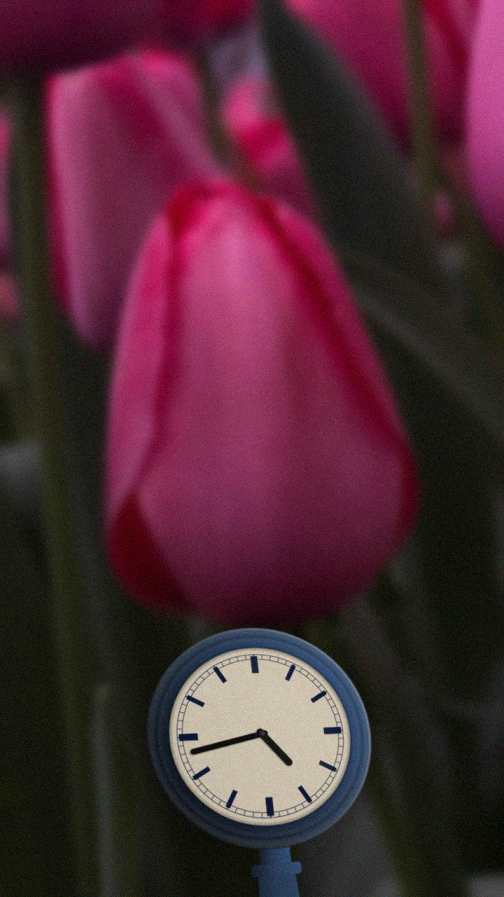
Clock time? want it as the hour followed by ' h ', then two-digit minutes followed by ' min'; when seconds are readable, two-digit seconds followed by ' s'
4 h 43 min
